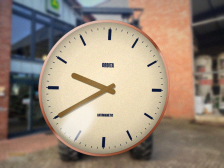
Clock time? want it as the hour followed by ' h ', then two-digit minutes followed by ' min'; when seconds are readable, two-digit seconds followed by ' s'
9 h 40 min
